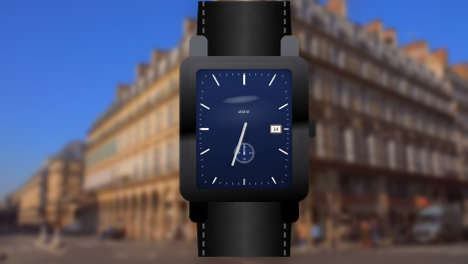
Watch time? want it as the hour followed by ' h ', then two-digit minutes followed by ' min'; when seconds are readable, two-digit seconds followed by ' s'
6 h 33 min
